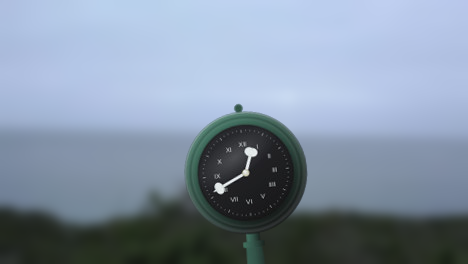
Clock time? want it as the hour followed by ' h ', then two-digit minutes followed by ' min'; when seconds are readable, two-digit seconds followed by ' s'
12 h 41 min
